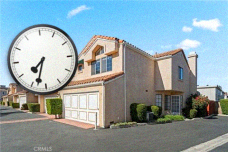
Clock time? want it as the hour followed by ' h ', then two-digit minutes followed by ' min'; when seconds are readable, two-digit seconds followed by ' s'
7 h 33 min
